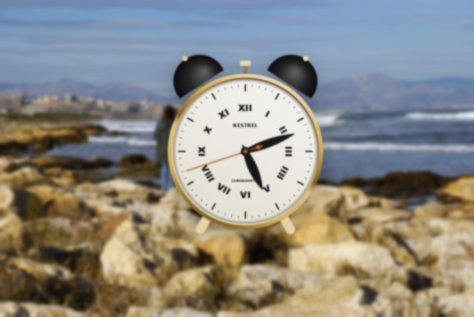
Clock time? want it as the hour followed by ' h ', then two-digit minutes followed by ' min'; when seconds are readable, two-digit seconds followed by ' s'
5 h 11 min 42 s
